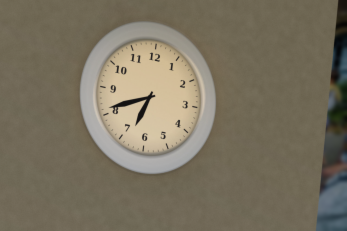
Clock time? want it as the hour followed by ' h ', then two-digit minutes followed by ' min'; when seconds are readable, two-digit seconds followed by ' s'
6 h 41 min
